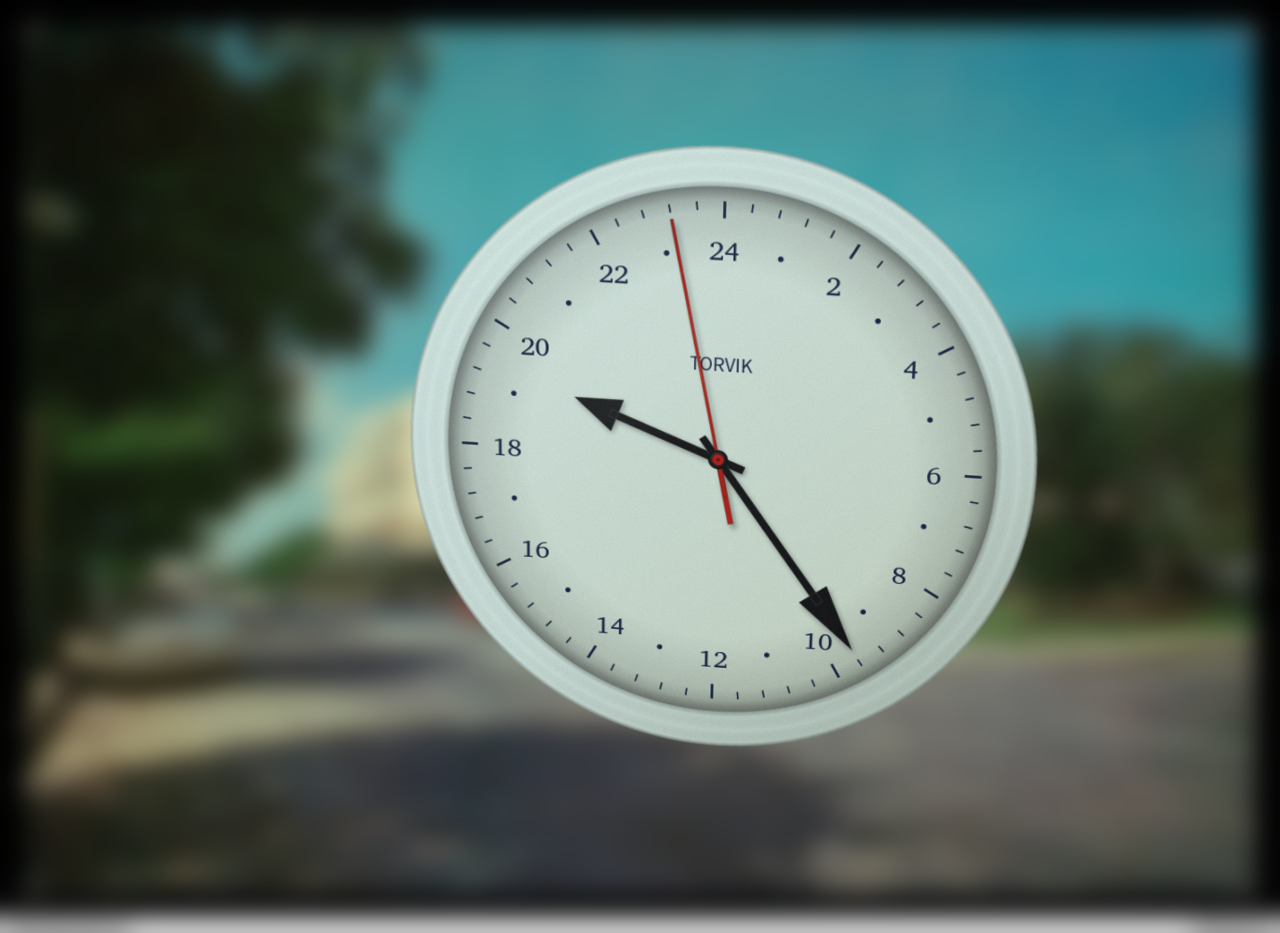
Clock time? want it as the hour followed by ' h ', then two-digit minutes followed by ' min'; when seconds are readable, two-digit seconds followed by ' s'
19 h 23 min 58 s
